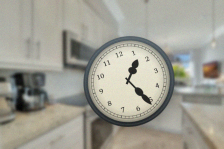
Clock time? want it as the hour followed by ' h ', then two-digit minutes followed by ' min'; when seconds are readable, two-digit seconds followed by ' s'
1 h 26 min
